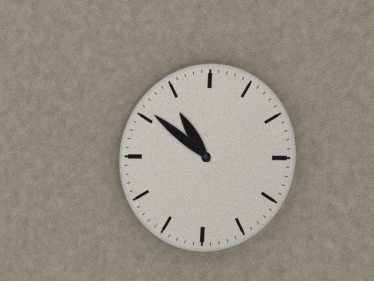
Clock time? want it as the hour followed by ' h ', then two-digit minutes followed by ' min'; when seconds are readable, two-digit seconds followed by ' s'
10 h 51 min
